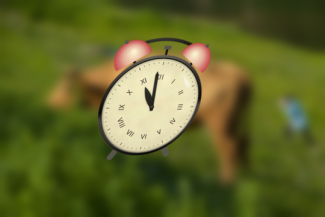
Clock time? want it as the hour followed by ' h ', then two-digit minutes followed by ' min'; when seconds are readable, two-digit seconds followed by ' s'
10 h 59 min
